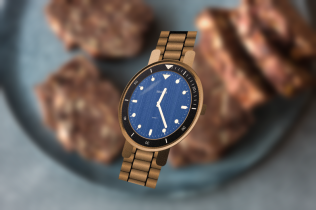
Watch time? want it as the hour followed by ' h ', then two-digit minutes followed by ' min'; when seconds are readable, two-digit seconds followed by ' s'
12 h 24 min
